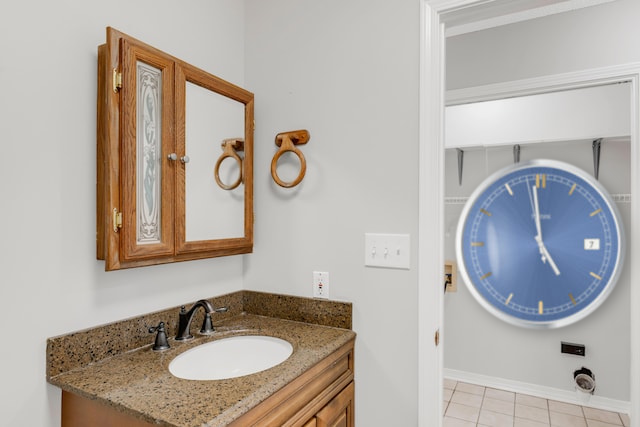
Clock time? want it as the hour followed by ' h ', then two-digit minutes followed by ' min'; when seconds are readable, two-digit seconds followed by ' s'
4 h 58 min 58 s
